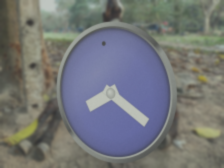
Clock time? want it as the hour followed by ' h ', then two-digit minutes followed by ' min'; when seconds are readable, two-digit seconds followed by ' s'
8 h 22 min
